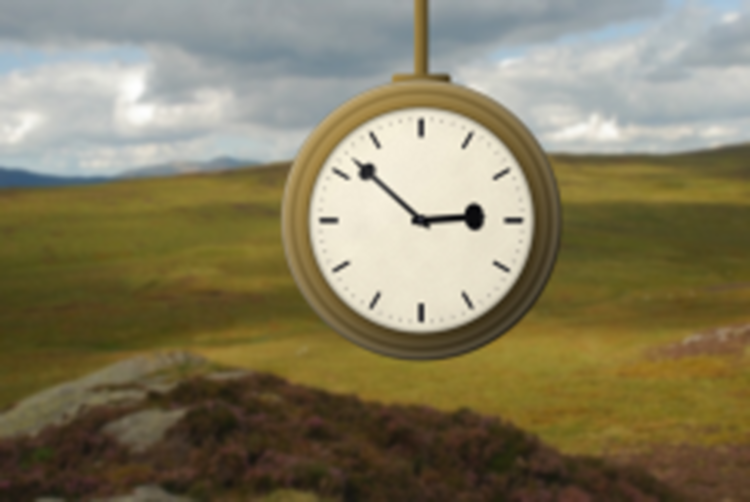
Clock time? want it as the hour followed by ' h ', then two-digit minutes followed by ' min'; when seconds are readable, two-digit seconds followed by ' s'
2 h 52 min
